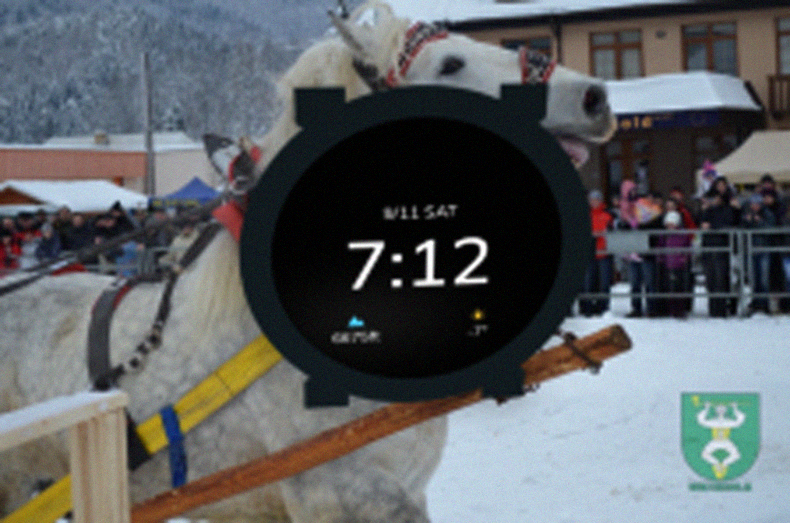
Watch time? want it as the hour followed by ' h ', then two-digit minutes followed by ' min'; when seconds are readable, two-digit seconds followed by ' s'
7 h 12 min
